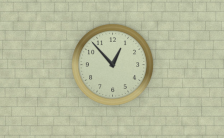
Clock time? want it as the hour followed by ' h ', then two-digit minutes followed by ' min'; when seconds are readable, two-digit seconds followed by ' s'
12 h 53 min
